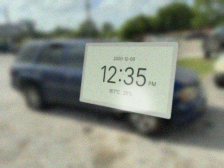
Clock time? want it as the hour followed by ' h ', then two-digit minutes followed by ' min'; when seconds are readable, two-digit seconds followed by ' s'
12 h 35 min
